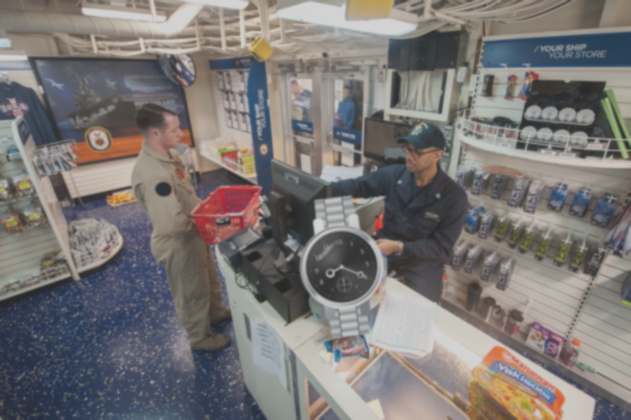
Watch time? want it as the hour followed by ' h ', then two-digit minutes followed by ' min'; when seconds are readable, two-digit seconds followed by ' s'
8 h 20 min
